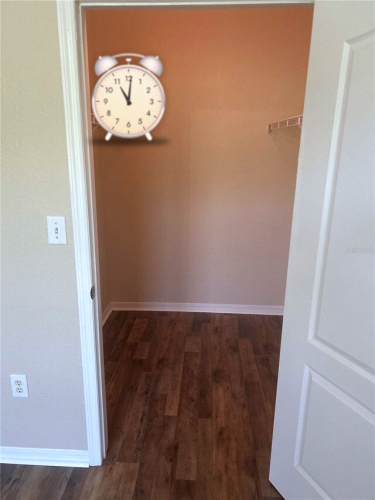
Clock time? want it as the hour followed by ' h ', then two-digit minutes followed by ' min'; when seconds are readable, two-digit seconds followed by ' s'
11 h 01 min
